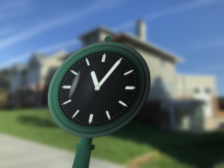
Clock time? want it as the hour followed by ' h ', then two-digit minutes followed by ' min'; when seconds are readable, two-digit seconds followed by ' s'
11 h 05 min
